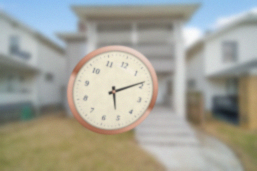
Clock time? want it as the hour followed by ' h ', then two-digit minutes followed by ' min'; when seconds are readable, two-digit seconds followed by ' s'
5 h 09 min
